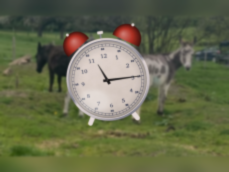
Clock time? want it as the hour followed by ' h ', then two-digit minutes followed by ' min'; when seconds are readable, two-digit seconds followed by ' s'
11 h 15 min
